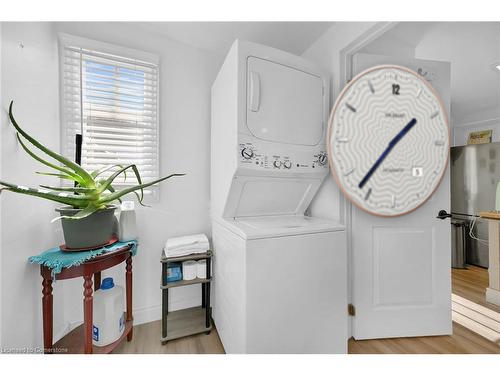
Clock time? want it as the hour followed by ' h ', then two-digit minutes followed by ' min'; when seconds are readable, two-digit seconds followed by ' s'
1 h 37 min
